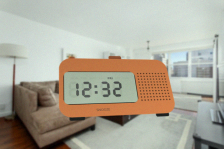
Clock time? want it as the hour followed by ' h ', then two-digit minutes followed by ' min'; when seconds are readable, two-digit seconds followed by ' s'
12 h 32 min
